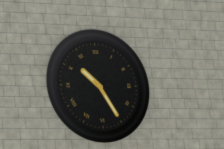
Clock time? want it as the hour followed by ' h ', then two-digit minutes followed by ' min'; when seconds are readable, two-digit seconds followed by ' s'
10 h 25 min
